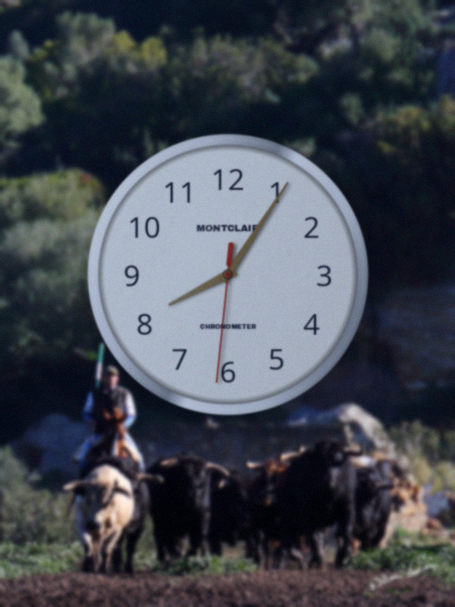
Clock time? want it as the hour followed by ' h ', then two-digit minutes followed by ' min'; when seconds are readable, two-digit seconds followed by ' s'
8 h 05 min 31 s
